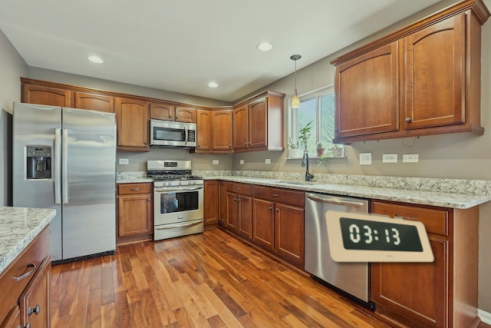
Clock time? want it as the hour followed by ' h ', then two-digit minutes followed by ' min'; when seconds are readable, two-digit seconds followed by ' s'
3 h 13 min
